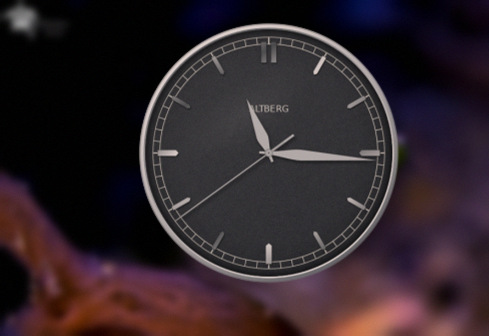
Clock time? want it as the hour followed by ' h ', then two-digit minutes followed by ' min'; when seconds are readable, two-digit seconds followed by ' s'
11 h 15 min 39 s
